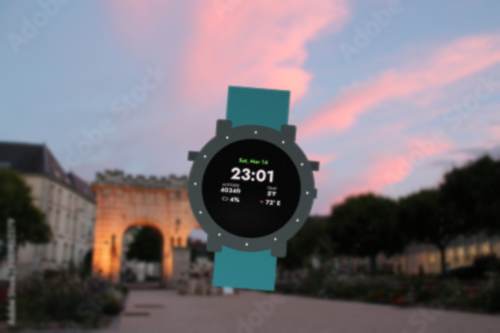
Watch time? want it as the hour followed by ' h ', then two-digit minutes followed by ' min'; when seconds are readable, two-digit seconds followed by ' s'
23 h 01 min
